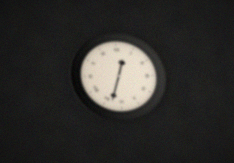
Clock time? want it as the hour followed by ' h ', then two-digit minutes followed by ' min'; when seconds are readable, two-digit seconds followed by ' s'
12 h 33 min
